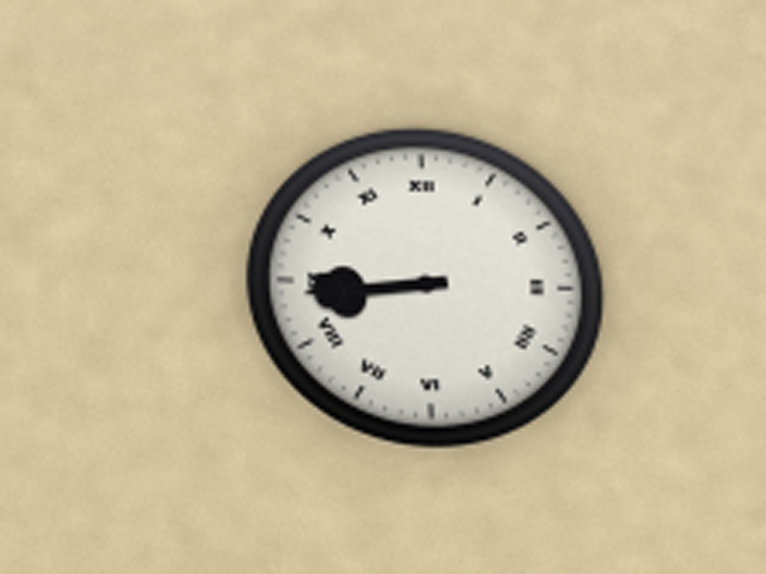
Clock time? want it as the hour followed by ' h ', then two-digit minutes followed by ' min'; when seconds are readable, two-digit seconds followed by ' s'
8 h 44 min
